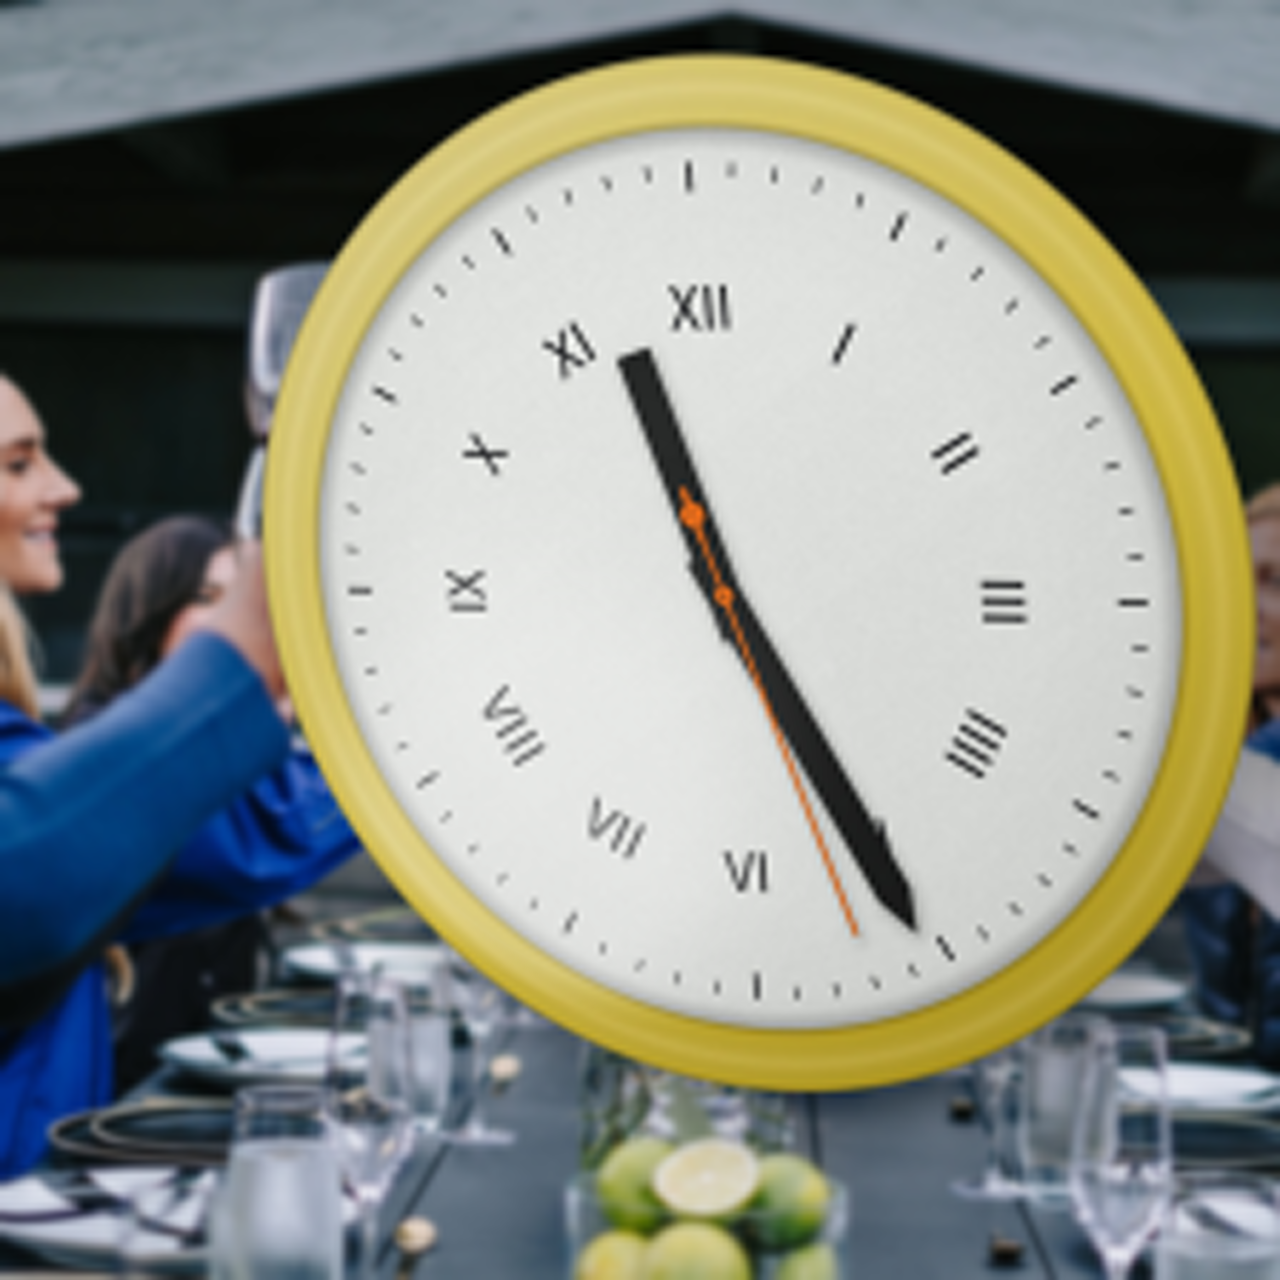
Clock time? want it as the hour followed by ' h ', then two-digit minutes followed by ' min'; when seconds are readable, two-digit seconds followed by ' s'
11 h 25 min 27 s
